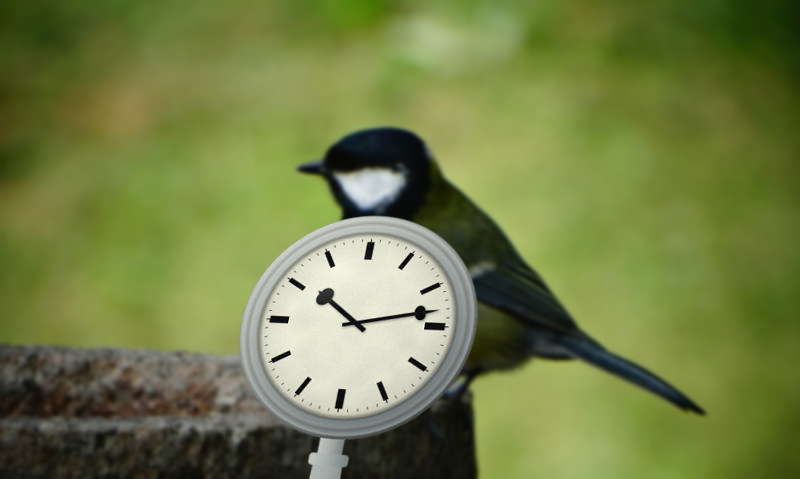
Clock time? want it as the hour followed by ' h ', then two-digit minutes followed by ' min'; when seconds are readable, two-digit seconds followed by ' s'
10 h 13 min
